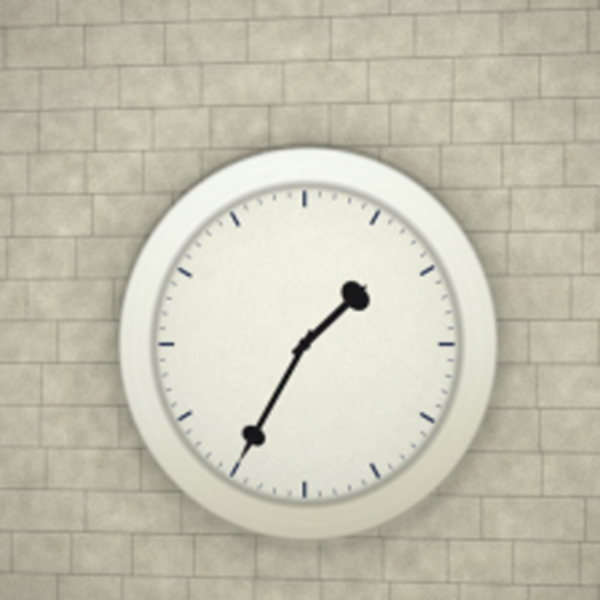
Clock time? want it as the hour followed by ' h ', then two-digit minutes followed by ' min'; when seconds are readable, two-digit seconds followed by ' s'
1 h 35 min
